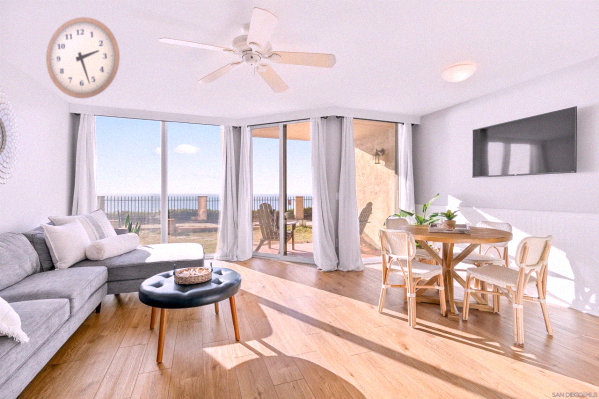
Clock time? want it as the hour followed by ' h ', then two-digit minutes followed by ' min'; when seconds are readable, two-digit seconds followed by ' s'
2 h 27 min
